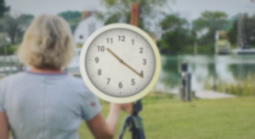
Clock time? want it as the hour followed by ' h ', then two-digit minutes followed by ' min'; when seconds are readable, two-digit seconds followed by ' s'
10 h 21 min
